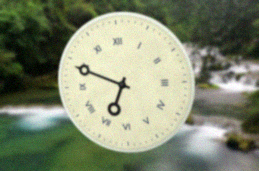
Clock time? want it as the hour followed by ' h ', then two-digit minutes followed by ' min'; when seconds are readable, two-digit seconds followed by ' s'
6 h 49 min
